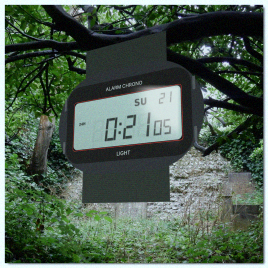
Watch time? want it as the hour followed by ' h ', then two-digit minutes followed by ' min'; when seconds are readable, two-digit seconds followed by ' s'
0 h 21 min 05 s
